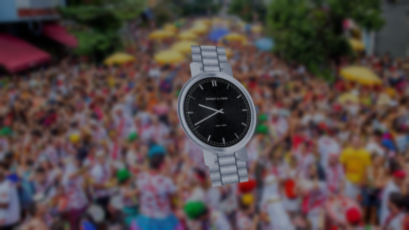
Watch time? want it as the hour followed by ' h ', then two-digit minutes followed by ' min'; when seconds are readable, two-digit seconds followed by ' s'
9 h 41 min
